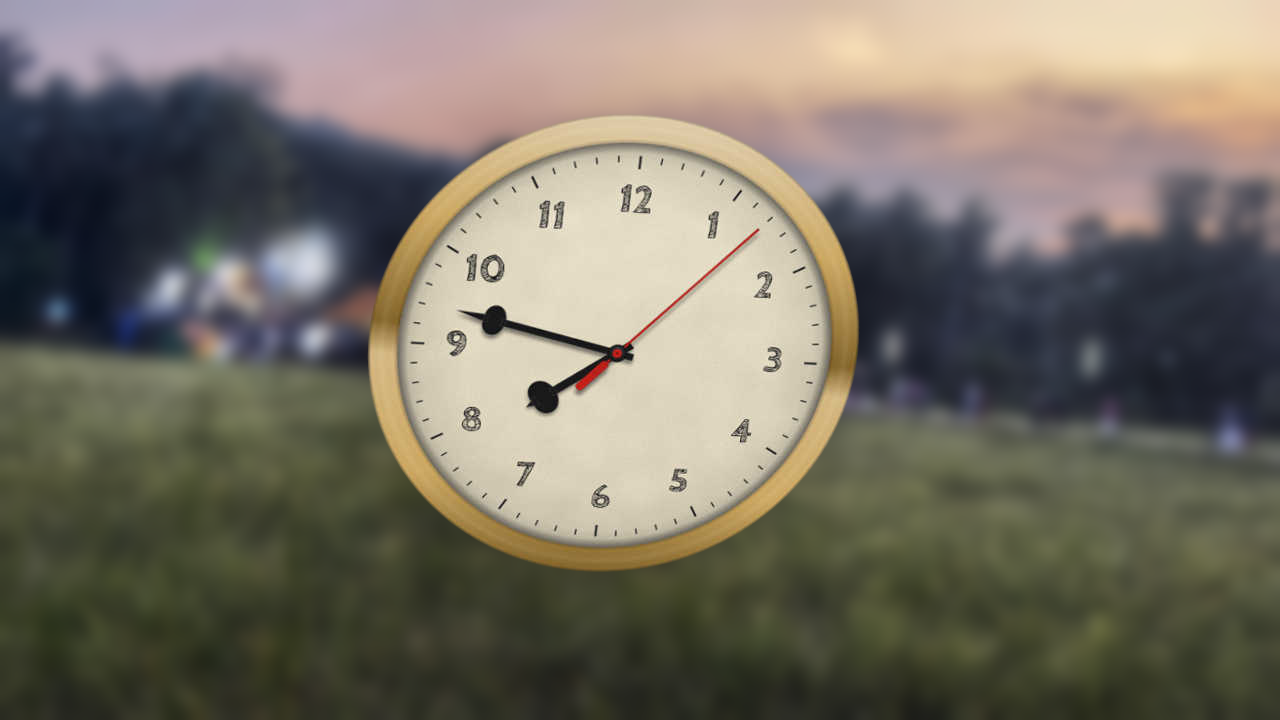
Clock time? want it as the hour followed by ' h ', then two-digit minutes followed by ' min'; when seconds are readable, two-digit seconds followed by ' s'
7 h 47 min 07 s
